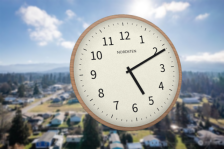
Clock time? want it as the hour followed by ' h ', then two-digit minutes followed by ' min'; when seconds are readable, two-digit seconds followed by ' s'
5 h 11 min
